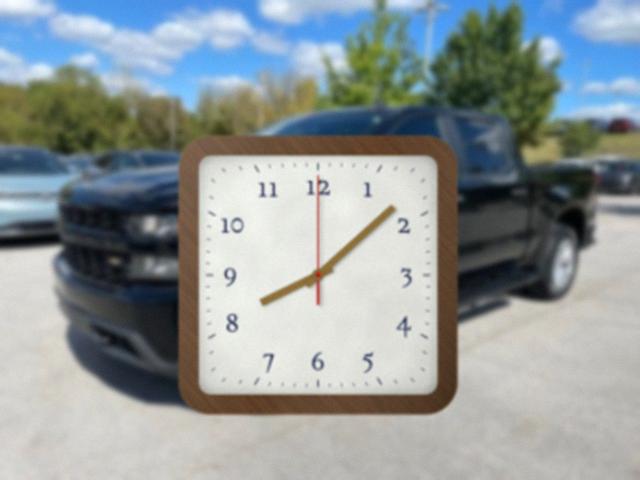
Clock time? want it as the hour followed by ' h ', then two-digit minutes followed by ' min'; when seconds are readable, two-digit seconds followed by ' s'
8 h 08 min 00 s
